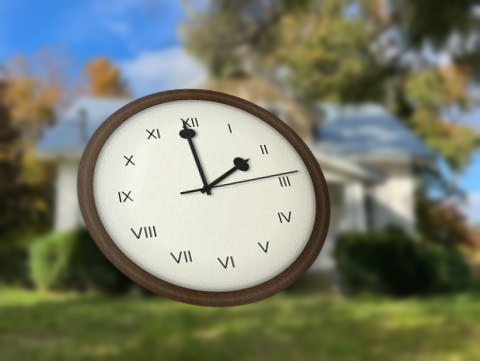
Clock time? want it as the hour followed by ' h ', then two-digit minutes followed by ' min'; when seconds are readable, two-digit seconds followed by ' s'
1 h 59 min 14 s
